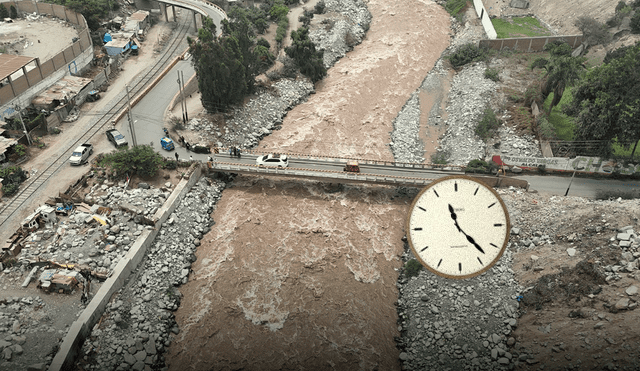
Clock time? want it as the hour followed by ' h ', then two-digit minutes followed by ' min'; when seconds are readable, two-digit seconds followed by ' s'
11 h 23 min
